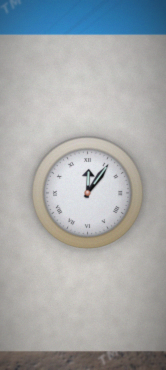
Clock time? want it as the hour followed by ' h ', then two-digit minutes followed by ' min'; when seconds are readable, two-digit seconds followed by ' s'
12 h 06 min
